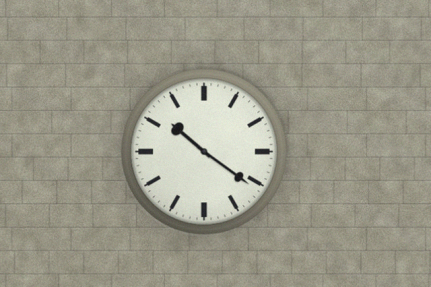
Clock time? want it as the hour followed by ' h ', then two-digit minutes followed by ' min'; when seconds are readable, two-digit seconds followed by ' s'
10 h 21 min
